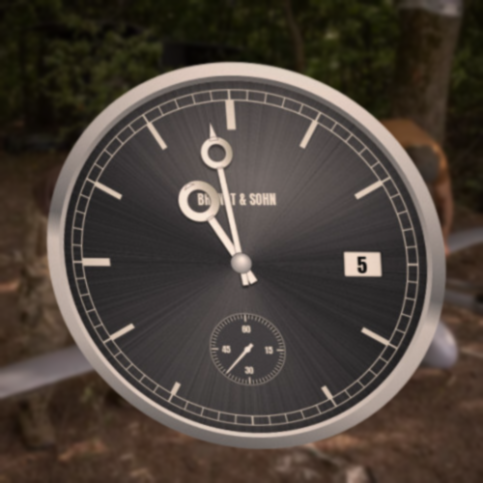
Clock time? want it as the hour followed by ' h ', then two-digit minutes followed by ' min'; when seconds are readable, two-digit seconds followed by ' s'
10 h 58 min 37 s
